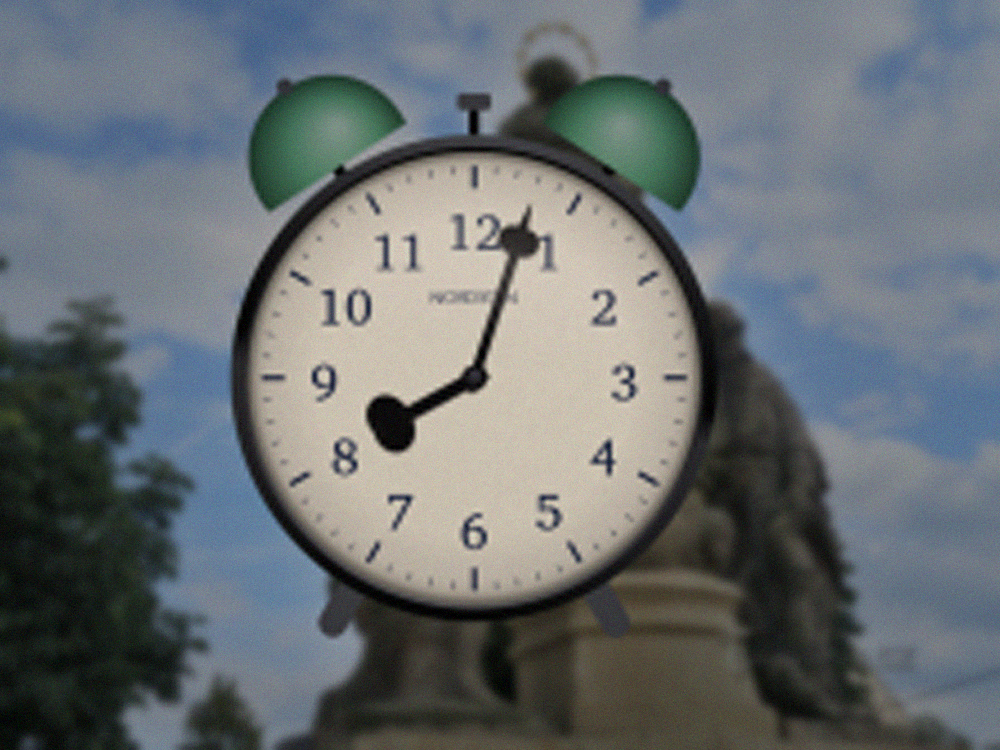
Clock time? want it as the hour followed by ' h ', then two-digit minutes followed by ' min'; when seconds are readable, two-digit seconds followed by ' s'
8 h 03 min
